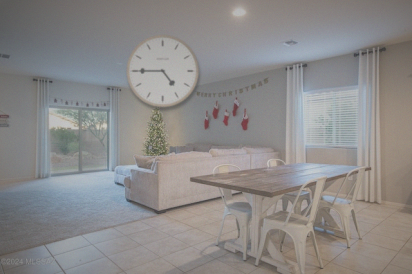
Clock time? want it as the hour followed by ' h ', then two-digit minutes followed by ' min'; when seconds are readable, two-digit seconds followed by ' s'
4 h 45 min
